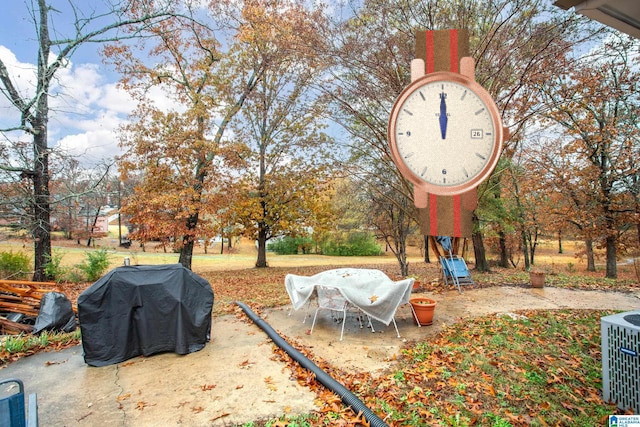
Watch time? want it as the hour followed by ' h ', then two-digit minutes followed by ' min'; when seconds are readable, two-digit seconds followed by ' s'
12 h 00 min
